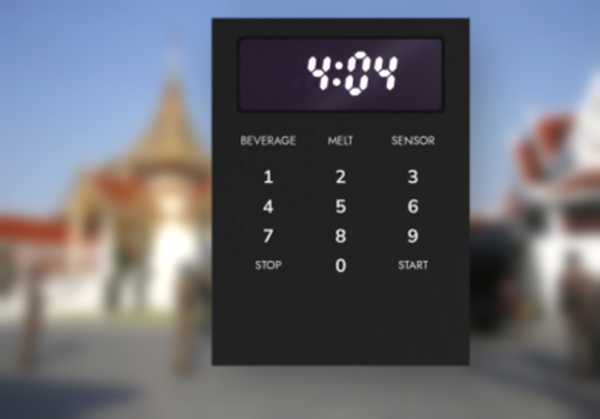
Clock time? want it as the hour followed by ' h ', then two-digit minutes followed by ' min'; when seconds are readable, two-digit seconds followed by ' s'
4 h 04 min
